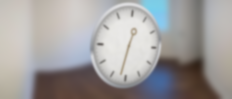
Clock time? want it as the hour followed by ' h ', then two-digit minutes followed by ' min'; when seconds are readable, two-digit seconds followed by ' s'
12 h 32 min
